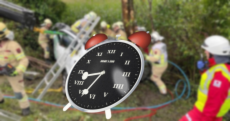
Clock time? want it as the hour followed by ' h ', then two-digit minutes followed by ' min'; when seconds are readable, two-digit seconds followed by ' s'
8 h 34 min
